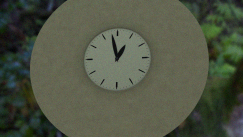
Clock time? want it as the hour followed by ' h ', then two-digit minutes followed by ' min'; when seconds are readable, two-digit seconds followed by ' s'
12 h 58 min
